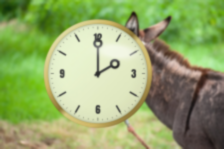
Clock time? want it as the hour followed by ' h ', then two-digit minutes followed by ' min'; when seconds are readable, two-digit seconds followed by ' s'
2 h 00 min
